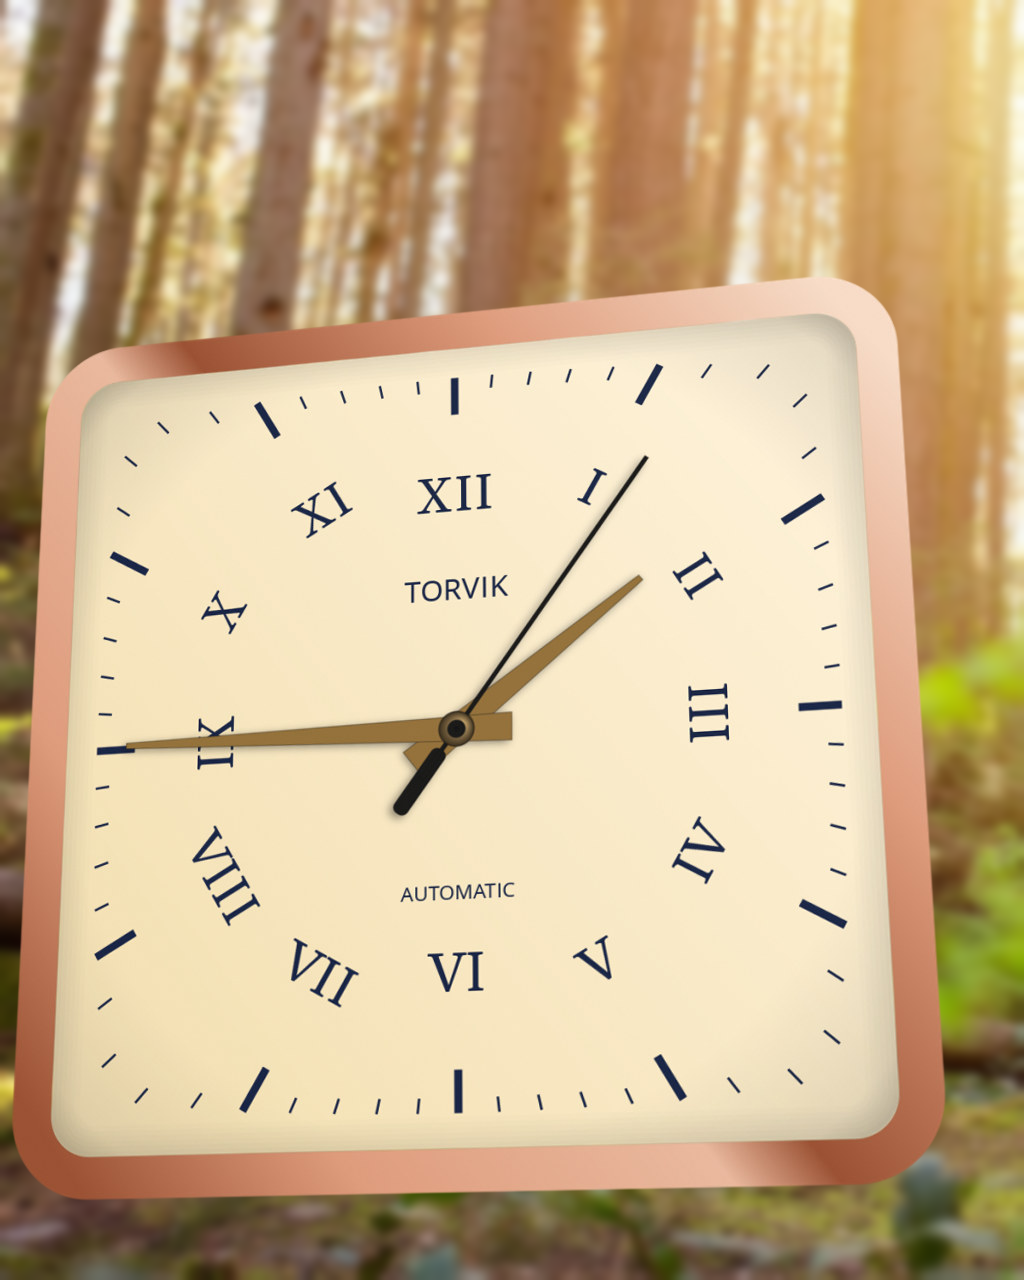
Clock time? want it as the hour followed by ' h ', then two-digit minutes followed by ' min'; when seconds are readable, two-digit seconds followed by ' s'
1 h 45 min 06 s
